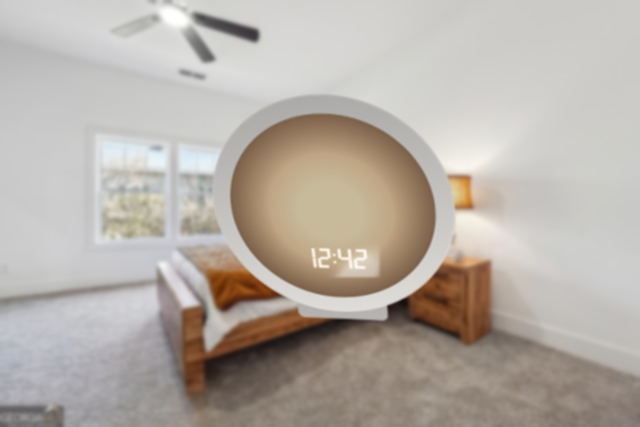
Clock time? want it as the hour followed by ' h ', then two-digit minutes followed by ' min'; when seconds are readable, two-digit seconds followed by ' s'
12 h 42 min
